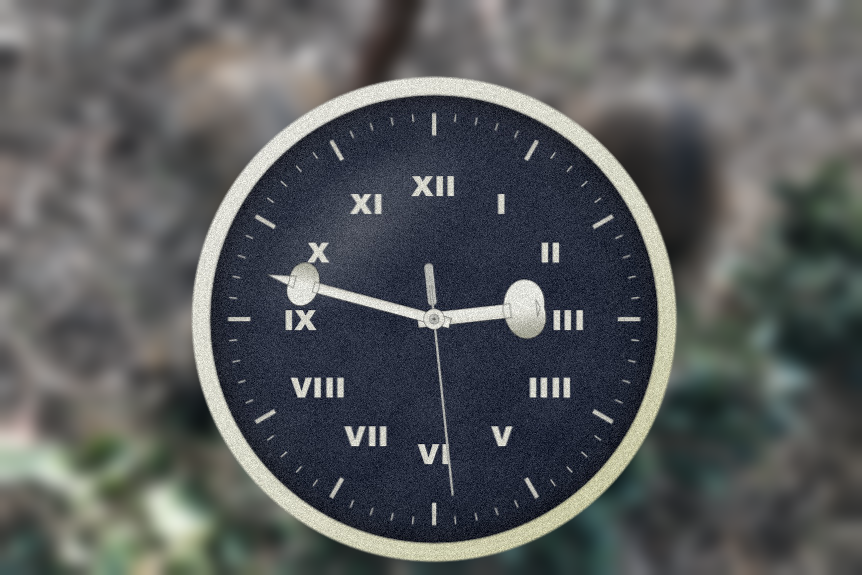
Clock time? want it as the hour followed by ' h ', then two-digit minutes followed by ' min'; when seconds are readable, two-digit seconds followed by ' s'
2 h 47 min 29 s
